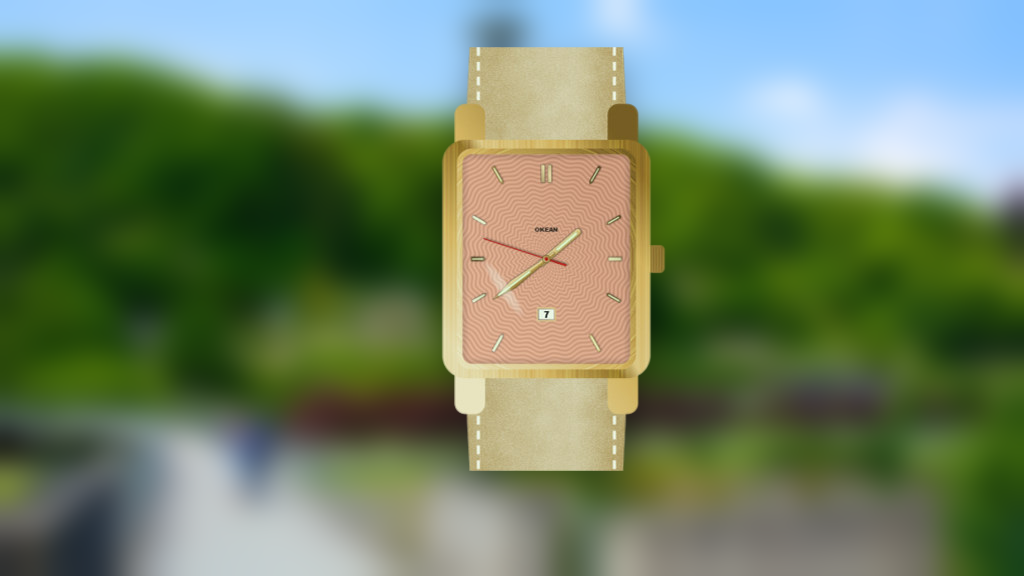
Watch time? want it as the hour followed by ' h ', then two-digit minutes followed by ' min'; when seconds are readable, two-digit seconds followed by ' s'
1 h 38 min 48 s
